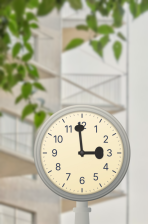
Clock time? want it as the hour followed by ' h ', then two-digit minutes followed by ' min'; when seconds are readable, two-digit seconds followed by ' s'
2 h 59 min
